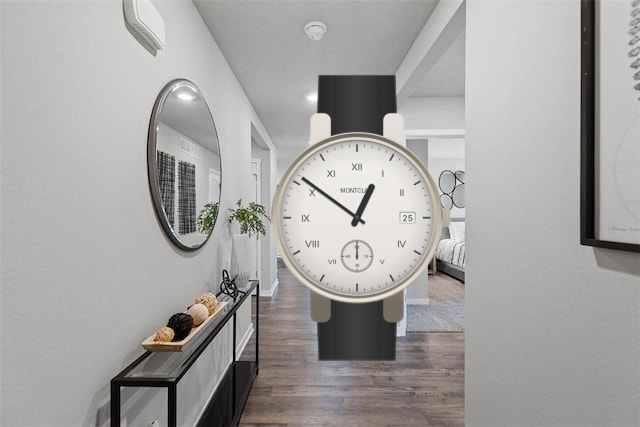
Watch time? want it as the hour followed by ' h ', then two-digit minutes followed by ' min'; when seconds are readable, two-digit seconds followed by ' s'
12 h 51 min
